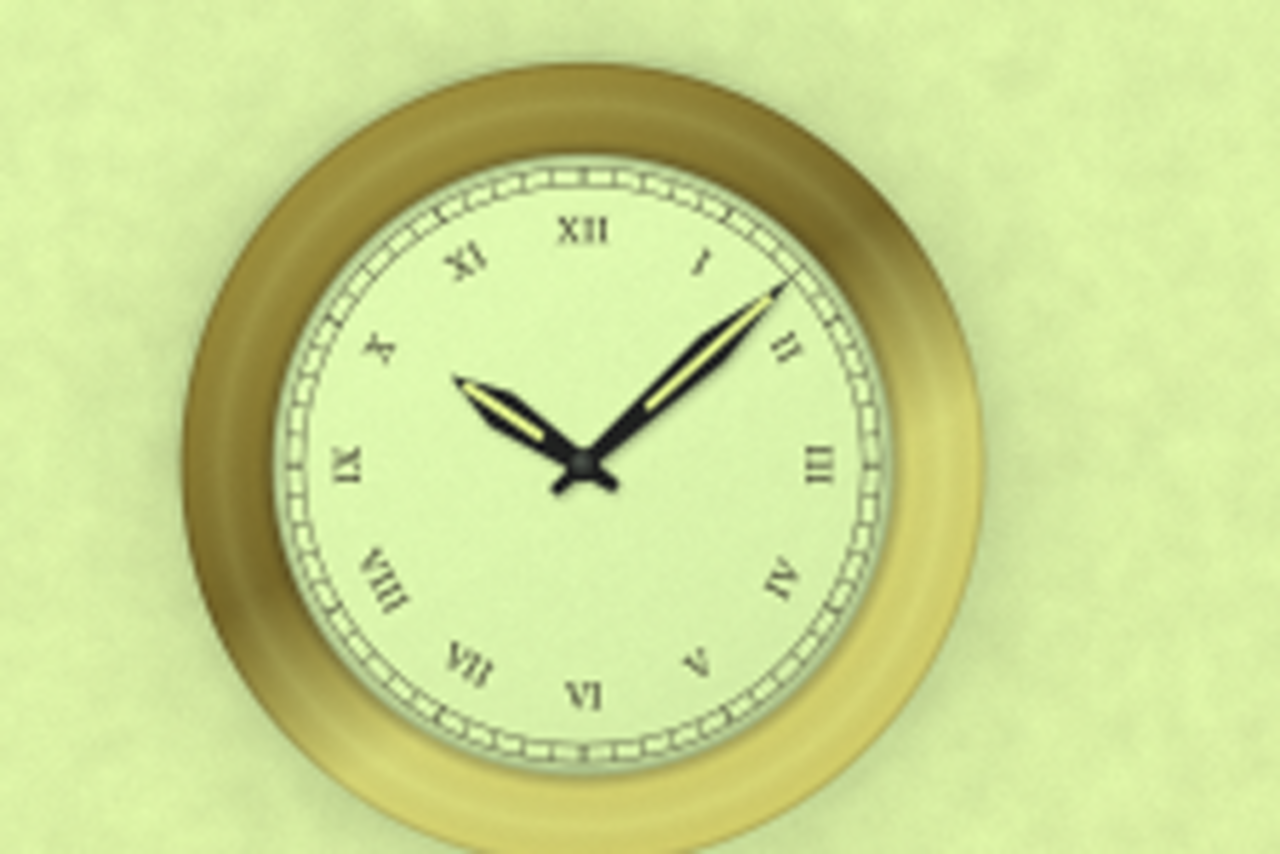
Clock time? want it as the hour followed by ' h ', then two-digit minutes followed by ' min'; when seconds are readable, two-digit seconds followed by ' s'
10 h 08 min
